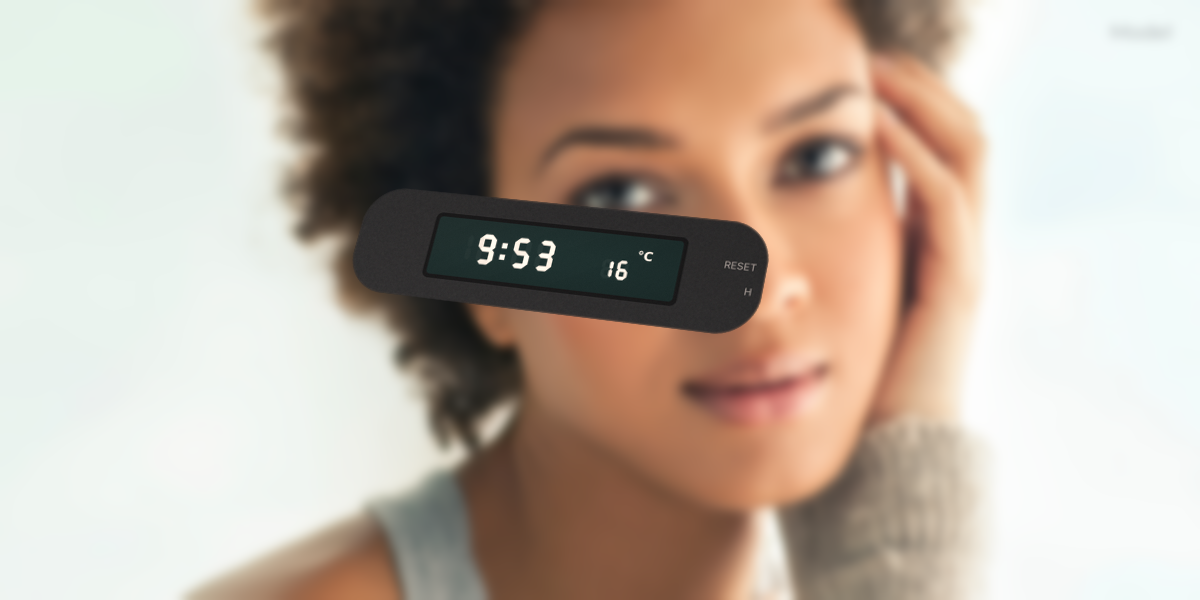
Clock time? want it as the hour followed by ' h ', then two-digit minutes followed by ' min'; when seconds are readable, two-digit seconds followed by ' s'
9 h 53 min
